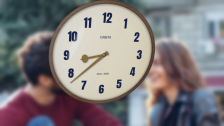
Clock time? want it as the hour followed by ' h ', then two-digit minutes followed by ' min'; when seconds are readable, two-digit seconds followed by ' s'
8 h 38 min
